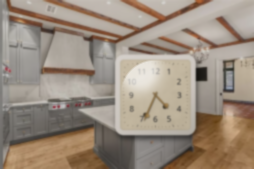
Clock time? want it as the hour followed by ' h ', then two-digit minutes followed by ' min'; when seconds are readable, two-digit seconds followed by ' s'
4 h 34 min
